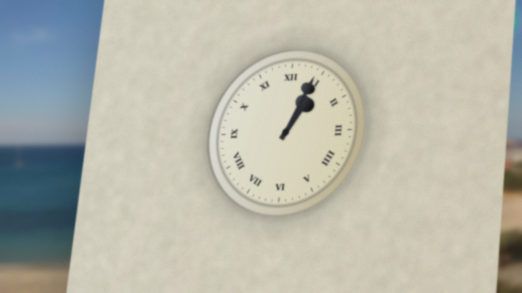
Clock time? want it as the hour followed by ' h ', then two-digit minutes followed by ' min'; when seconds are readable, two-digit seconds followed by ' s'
1 h 04 min
